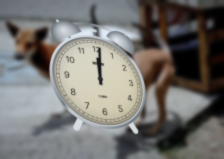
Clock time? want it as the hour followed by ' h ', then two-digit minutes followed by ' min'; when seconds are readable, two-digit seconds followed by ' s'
12 h 01 min
